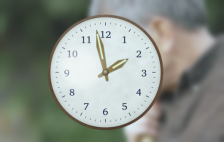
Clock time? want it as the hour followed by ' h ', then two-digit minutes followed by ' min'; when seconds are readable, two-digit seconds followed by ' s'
1 h 58 min
